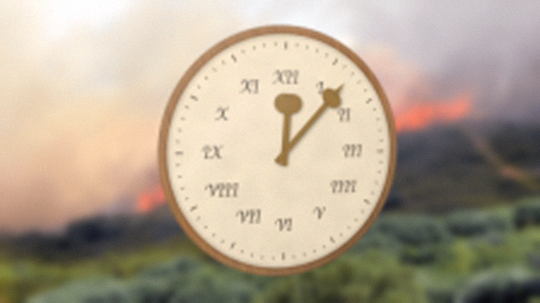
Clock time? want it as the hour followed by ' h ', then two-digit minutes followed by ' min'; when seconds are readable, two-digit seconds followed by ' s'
12 h 07 min
